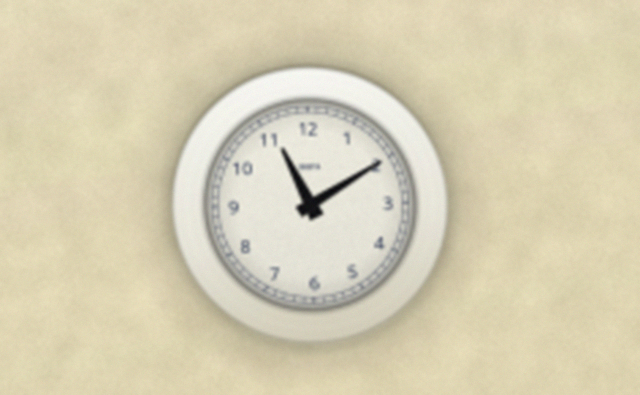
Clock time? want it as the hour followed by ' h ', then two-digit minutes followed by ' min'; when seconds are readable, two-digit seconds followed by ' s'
11 h 10 min
